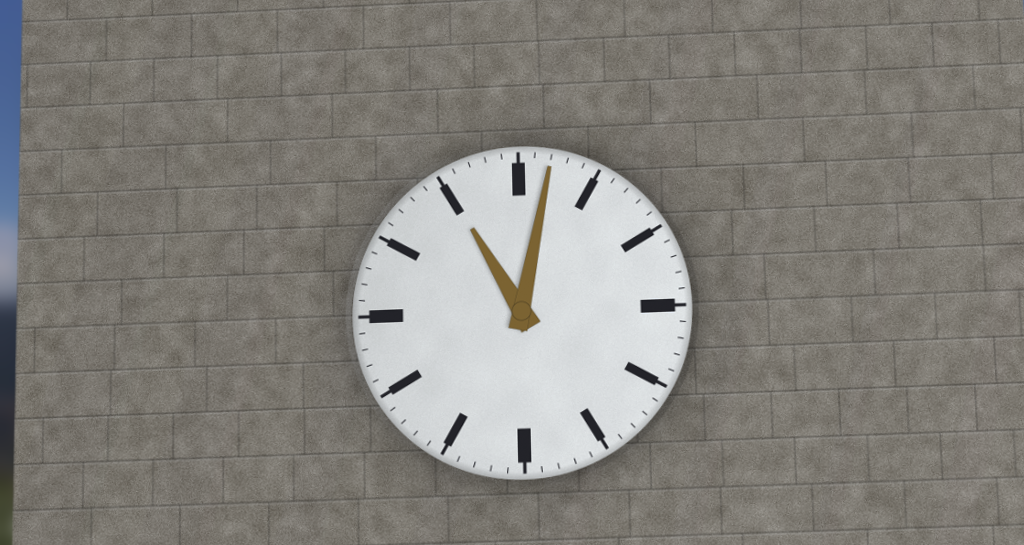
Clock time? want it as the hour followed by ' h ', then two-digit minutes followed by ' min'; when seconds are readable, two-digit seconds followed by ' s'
11 h 02 min
